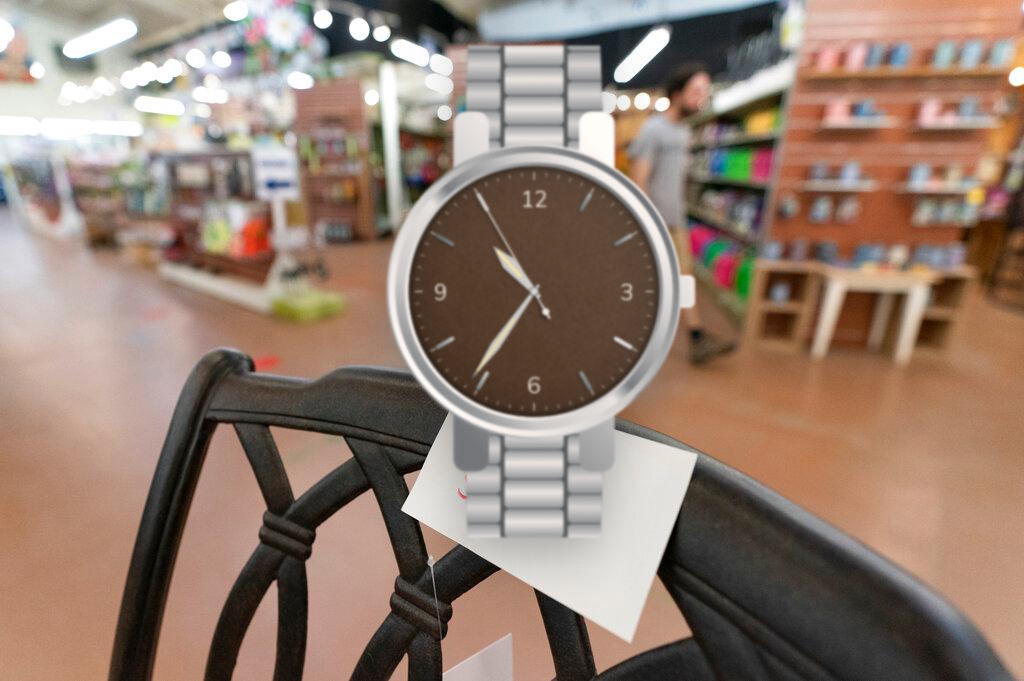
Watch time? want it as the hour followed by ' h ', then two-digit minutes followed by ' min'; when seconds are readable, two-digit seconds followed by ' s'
10 h 35 min 55 s
